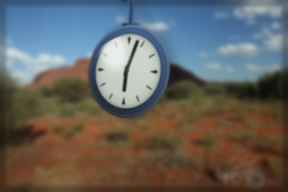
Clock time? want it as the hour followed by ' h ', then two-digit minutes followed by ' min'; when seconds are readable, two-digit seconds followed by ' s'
6 h 03 min
